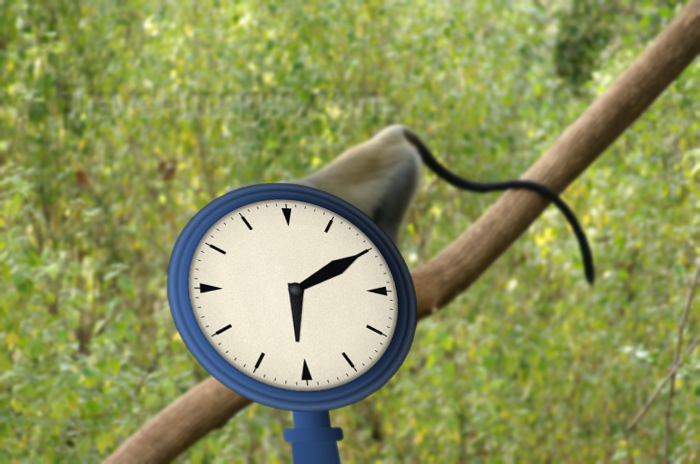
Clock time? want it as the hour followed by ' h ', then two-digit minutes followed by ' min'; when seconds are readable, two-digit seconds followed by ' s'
6 h 10 min
